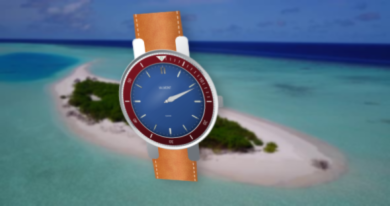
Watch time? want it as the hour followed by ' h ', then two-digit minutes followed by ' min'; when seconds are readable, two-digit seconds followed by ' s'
2 h 11 min
